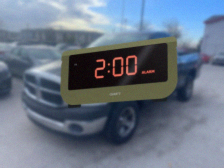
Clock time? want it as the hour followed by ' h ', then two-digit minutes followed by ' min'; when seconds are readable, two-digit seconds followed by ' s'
2 h 00 min
